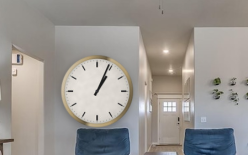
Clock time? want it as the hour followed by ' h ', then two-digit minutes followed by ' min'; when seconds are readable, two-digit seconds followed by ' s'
1 h 04 min
